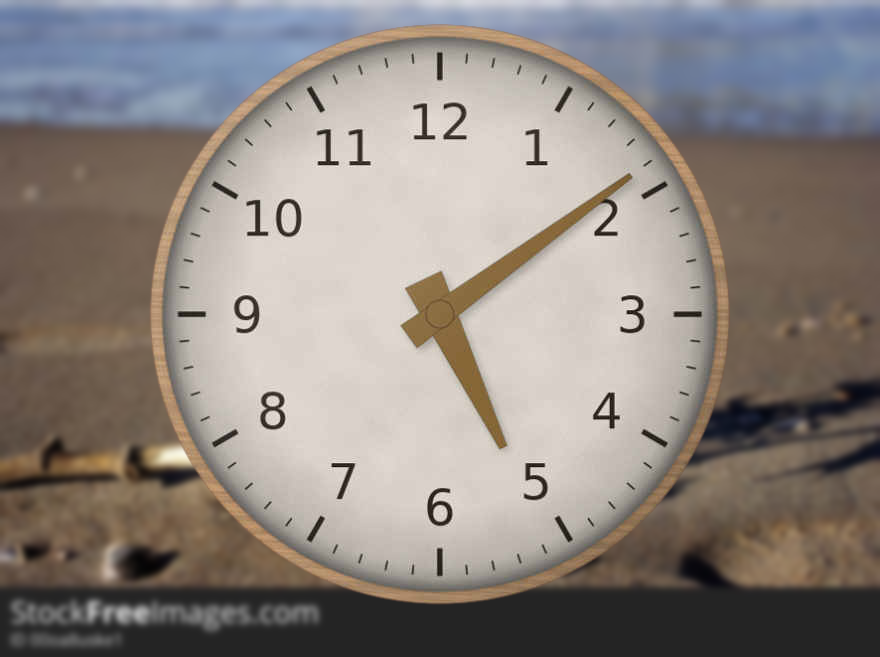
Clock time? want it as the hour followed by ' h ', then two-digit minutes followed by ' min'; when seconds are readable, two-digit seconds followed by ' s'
5 h 09 min
